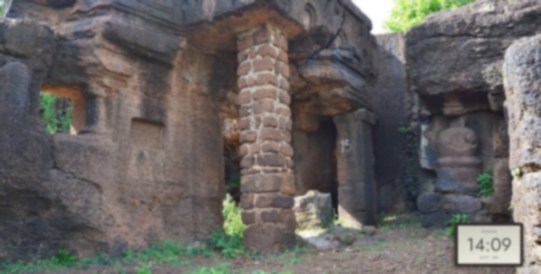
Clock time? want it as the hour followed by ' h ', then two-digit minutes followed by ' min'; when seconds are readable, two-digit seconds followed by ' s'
14 h 09 min
